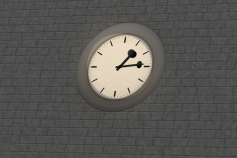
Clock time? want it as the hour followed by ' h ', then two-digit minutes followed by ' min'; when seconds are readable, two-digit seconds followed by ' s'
1 h 14 min
